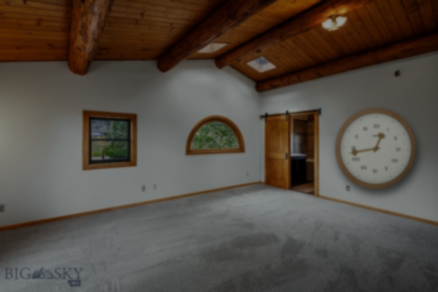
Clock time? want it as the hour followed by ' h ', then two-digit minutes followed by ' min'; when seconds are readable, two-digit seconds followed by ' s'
12 h 43 min
